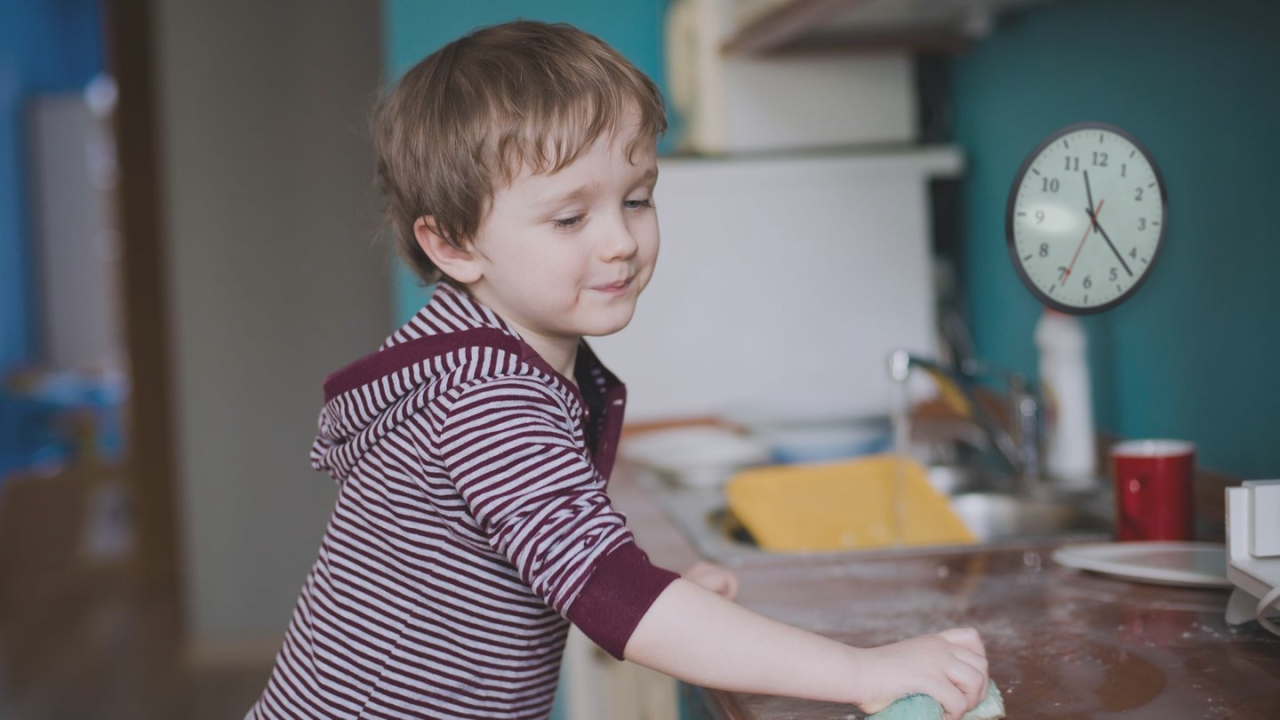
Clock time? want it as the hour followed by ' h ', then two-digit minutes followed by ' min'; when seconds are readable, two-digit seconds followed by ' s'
11 h 22 min 34 s
